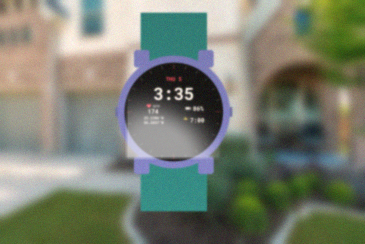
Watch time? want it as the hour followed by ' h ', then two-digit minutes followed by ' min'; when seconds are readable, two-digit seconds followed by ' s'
3 h 35 min
